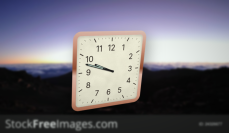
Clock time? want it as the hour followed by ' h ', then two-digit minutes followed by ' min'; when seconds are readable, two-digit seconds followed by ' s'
9 h 48 min
